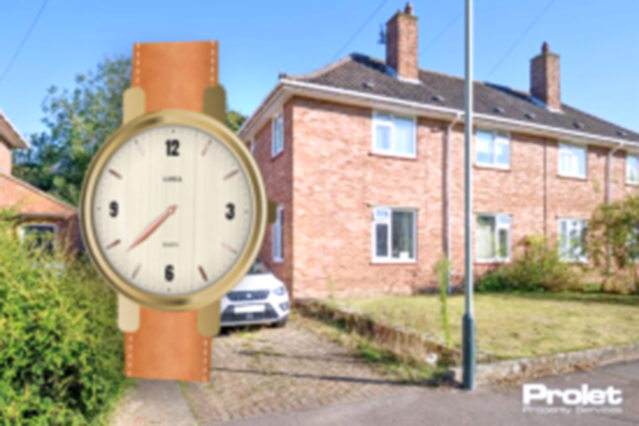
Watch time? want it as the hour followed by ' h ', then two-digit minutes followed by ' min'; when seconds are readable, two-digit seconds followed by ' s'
7 h 38 min
